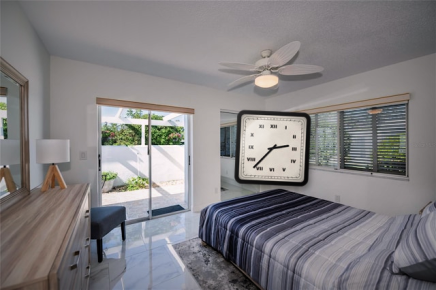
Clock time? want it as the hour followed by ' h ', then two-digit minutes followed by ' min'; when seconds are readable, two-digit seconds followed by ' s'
2 h 37 min
